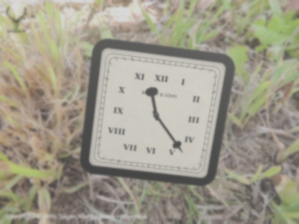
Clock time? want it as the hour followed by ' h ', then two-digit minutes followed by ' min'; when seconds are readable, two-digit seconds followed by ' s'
11 h 23 min
